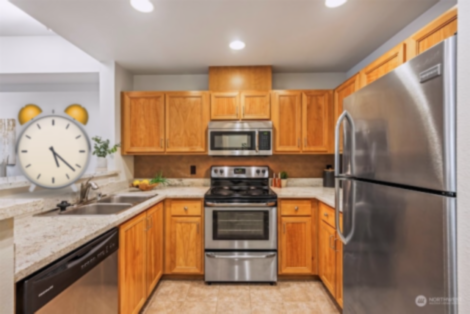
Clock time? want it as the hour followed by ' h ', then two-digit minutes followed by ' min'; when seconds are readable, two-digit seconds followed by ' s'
5 h 22 min
